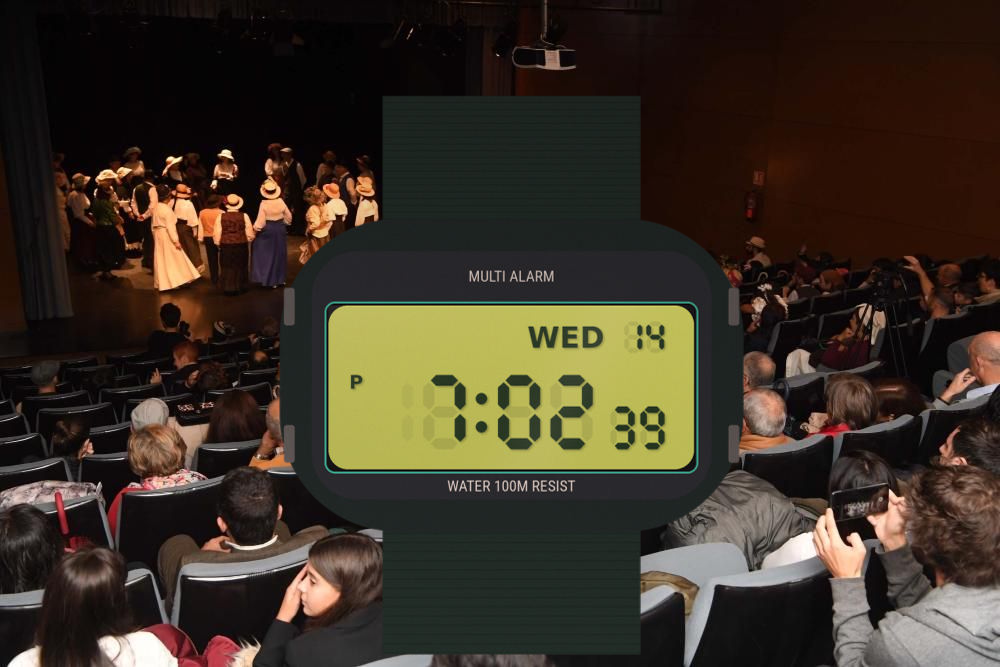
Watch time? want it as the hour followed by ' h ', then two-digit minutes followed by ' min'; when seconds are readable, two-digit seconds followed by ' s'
7 h 02 min 39 s
